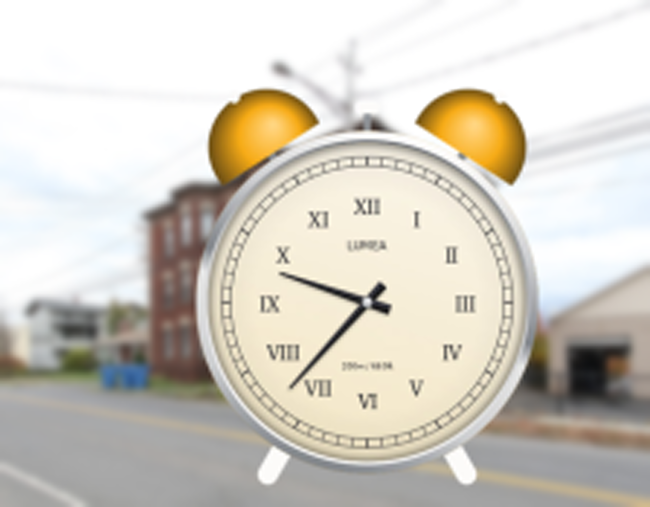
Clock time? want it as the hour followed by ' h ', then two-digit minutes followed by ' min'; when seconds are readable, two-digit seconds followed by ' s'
9 h 37 min
